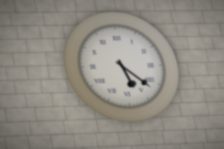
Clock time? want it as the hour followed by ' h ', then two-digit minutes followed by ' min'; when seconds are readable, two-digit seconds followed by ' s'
5 h 22 min
